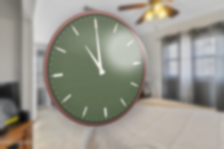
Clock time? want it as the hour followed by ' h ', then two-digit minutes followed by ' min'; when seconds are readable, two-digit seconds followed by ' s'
11 h 00 min
